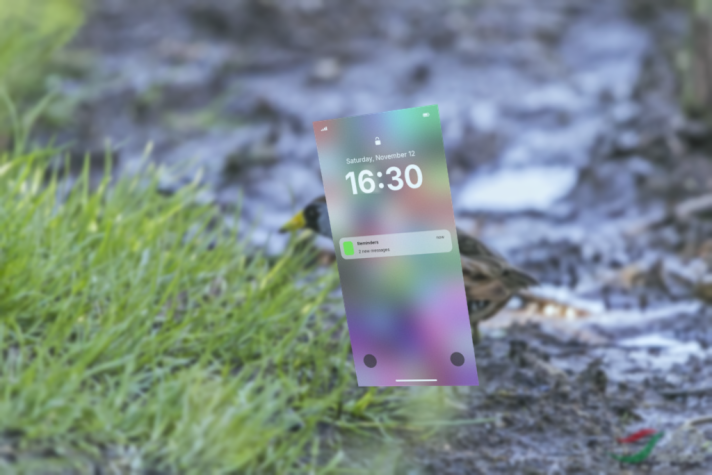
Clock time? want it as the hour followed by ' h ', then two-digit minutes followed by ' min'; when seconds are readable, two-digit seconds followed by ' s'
16 h 30 min
